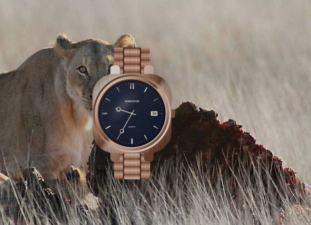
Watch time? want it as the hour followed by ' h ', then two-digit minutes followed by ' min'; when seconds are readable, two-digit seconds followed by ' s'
9 h 35 min
